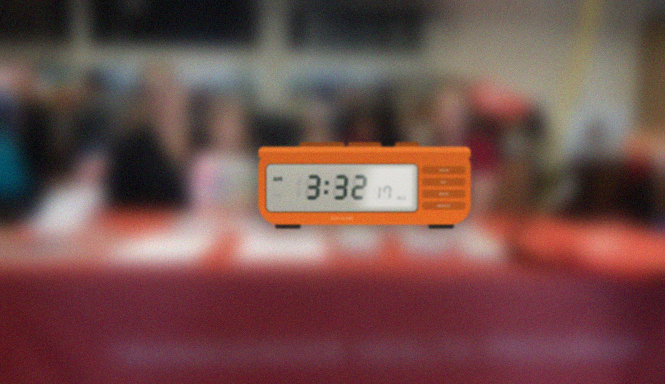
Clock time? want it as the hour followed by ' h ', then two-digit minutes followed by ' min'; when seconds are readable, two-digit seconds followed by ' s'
3 h 32 min 17 s
